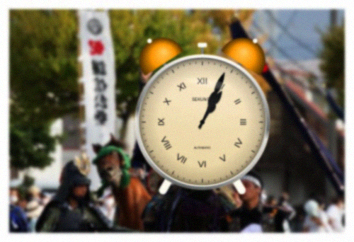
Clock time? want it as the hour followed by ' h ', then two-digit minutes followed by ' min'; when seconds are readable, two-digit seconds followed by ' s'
1 h 04 min
